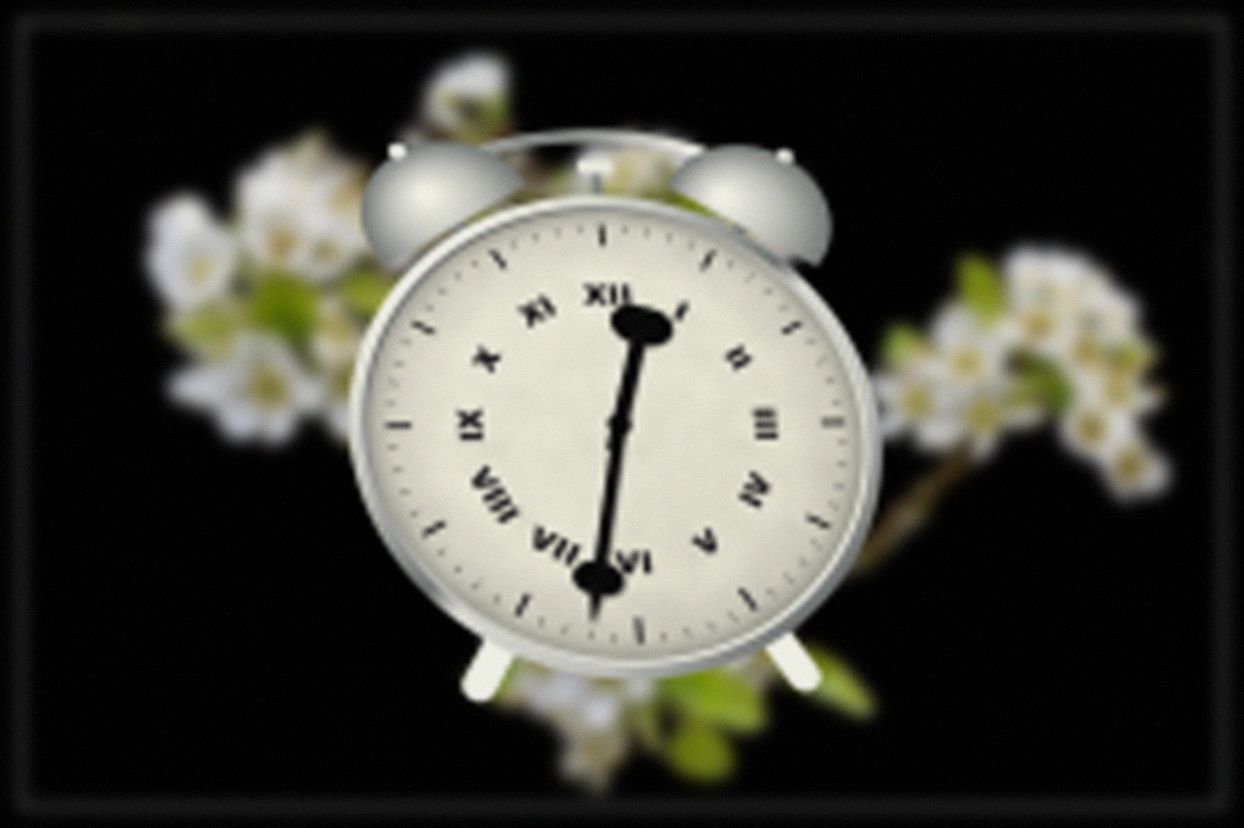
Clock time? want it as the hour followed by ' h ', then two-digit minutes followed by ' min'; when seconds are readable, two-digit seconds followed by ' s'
12 h 32 min
